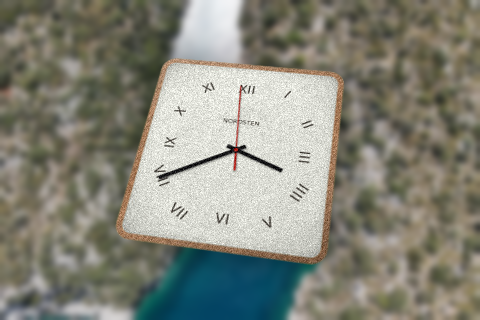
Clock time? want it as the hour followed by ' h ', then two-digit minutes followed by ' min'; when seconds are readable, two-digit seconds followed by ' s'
3 h 39 min 59 s
